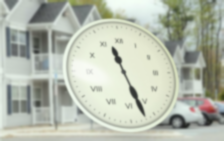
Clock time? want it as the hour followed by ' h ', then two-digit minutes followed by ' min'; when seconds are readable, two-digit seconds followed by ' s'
11 h 27 min
